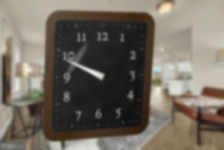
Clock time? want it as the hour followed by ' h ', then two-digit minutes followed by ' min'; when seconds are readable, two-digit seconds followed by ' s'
9 h 49 min
